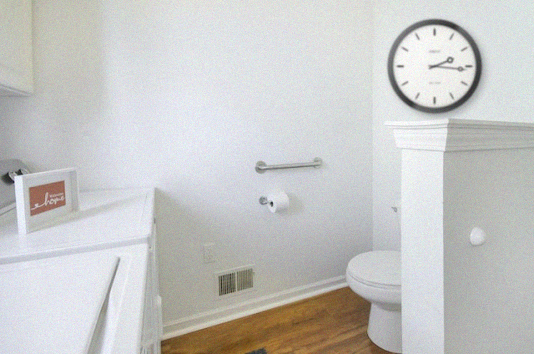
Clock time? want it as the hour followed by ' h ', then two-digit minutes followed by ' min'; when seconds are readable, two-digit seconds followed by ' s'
2 h 16 min
